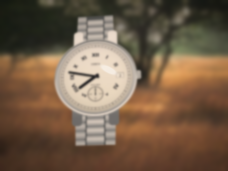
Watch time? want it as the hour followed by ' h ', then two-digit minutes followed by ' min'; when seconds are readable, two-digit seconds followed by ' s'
7 h 47 min
